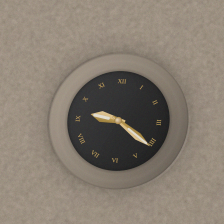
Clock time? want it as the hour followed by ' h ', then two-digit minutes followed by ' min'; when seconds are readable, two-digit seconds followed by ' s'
9 h 21 min
